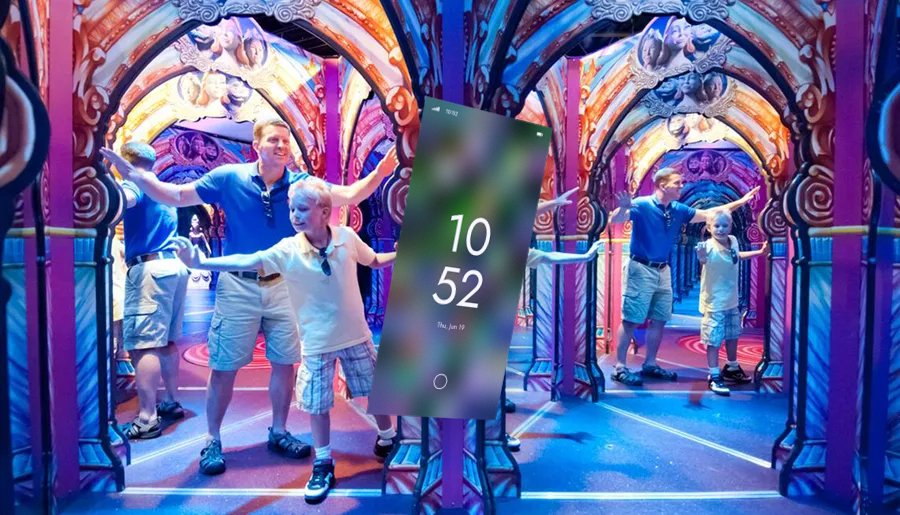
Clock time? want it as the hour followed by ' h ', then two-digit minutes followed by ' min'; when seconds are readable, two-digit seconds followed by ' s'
10 h 52 min
